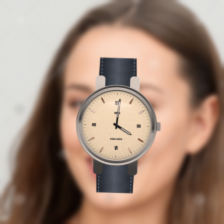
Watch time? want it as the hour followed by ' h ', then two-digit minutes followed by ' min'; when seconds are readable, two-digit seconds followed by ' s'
4 h 01 min
